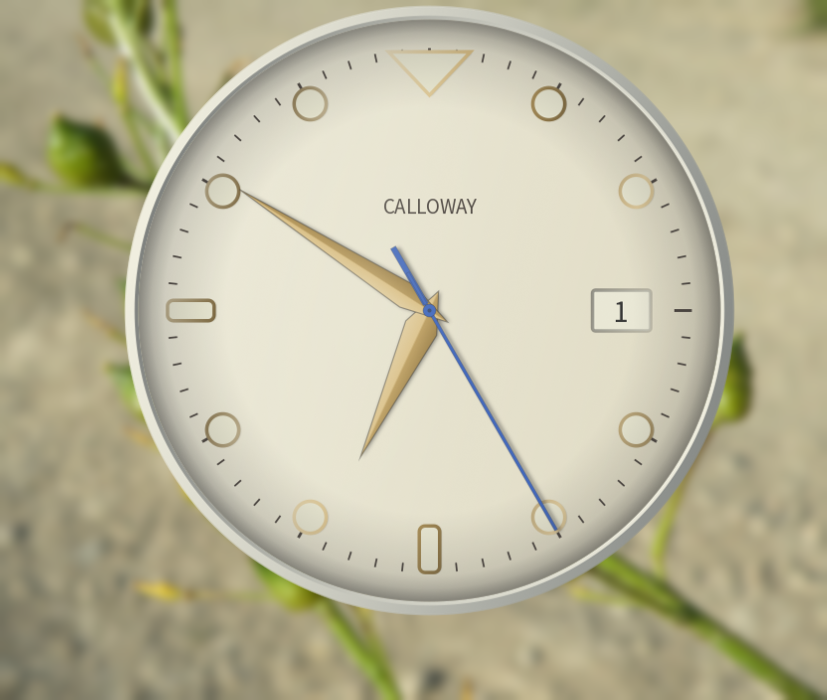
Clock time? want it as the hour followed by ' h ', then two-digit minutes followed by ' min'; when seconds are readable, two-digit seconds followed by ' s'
6 h 50 min 25 s
